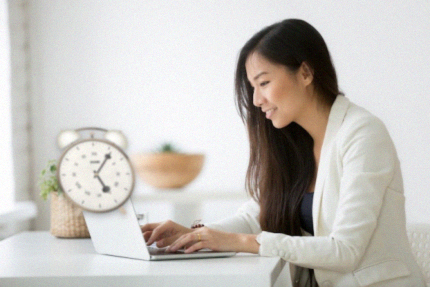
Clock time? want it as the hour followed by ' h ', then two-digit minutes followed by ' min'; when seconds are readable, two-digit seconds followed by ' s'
5 h 06 min
